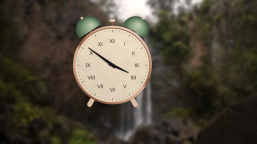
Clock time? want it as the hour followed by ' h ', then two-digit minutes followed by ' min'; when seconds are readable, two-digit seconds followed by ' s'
3 h 51 min
